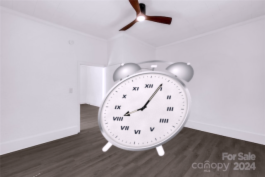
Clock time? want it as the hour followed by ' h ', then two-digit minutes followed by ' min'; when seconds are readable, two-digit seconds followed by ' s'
8 h 04 min
